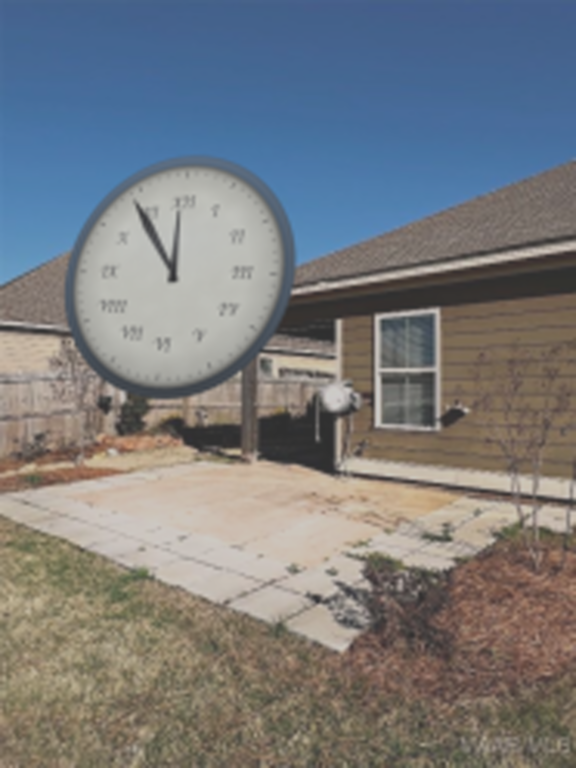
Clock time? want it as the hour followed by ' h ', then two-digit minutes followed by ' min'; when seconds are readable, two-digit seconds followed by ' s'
11 h 54 min
